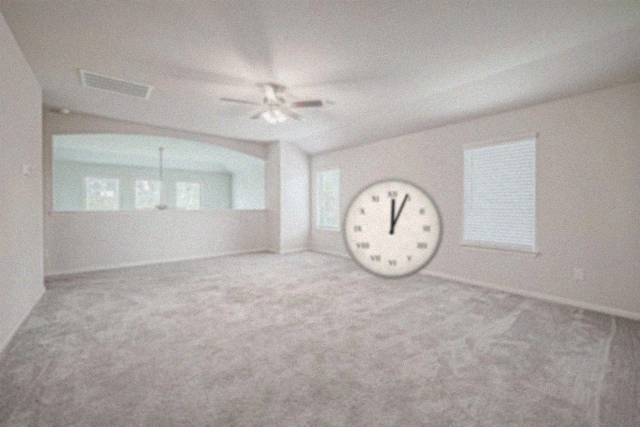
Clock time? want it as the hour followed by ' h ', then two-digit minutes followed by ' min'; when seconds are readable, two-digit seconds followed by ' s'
12 h 04 min
